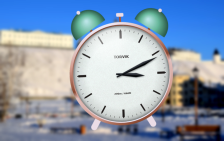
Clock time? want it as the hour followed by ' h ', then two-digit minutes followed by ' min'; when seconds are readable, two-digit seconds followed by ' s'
3 h 11 min
